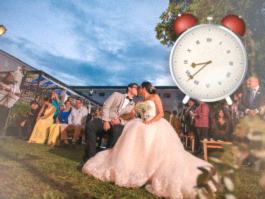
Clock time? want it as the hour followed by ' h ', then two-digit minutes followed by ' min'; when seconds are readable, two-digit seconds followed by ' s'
8 h 38 min
